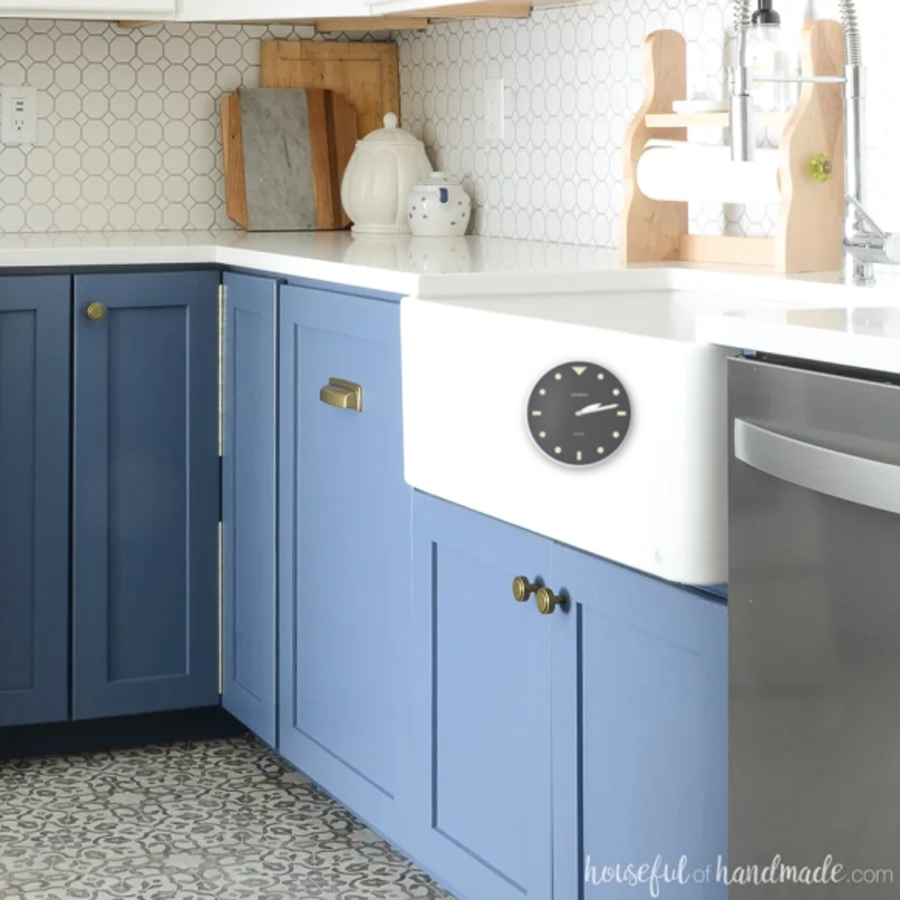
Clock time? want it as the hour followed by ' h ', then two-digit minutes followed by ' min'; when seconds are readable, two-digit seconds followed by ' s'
2 h 13 min
